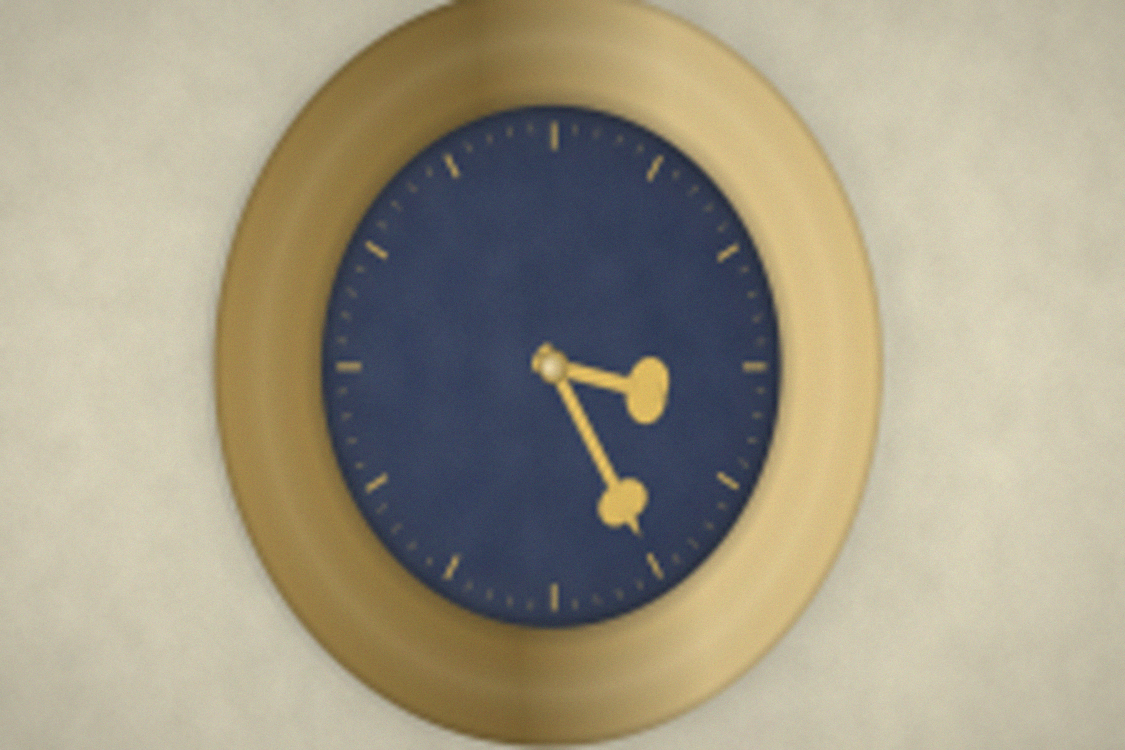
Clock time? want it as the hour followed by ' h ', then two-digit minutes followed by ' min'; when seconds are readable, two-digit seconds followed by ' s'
3 h 25 min
